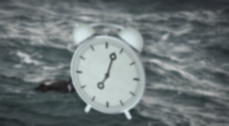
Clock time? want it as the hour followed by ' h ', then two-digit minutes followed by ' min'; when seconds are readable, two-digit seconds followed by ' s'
7 h 03 min
